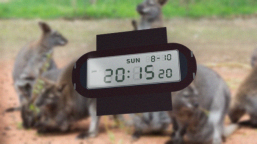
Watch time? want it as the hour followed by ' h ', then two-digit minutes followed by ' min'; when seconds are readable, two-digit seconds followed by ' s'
20 h 15 min 20 s
